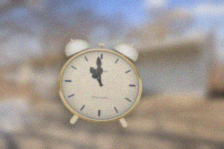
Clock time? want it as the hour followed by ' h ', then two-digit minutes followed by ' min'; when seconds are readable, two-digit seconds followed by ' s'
10 h 59 min
